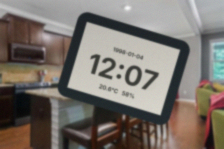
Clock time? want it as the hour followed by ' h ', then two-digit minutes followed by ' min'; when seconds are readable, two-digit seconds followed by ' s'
12 h 07 min
